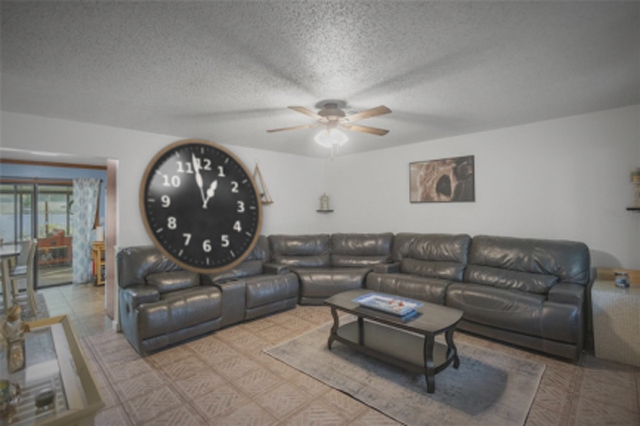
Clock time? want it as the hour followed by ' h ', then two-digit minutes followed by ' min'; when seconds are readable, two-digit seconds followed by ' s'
12 h 58 min
